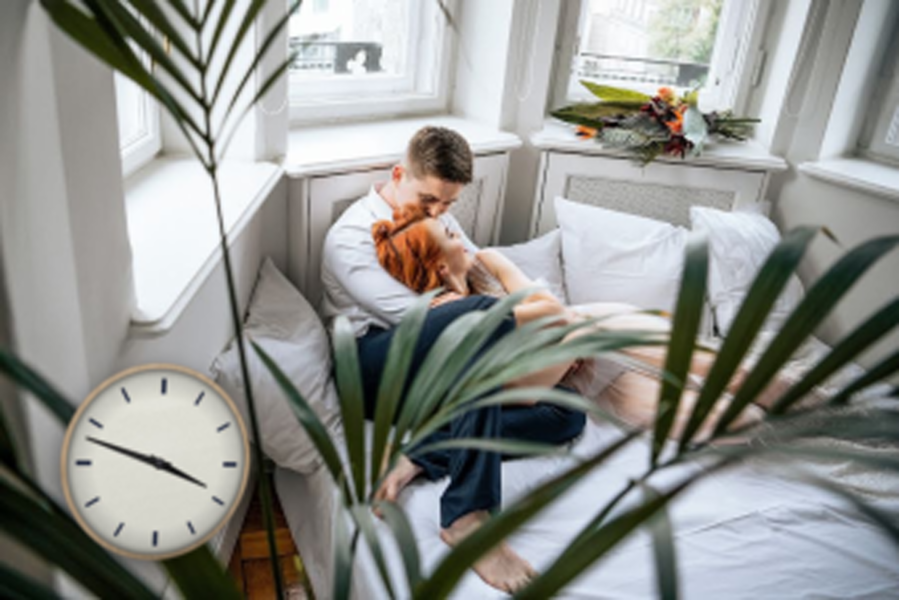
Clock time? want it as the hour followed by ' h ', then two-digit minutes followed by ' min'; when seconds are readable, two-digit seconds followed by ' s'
3 h 48 min
